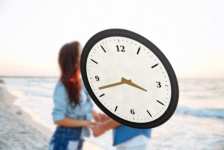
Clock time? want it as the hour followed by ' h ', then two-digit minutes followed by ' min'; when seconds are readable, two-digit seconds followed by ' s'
3 h 42 min
